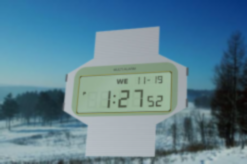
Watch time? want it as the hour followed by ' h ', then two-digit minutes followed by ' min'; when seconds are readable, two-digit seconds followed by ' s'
1 h 27 min 52 s
